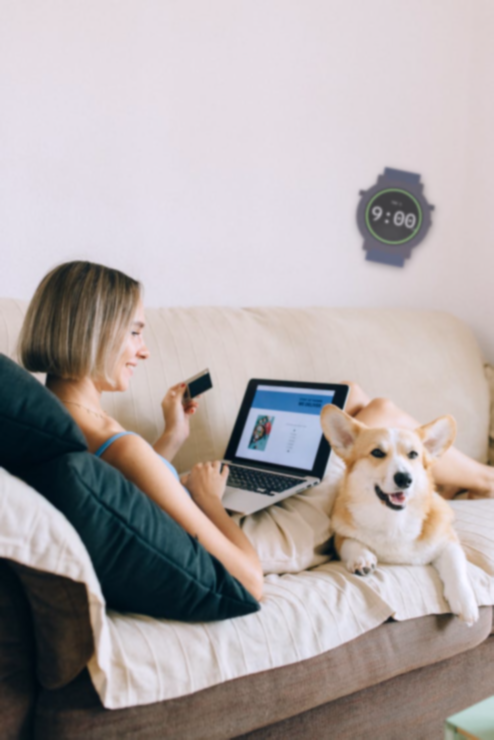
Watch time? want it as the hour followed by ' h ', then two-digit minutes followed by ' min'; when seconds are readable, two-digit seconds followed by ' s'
9 h 00 min
